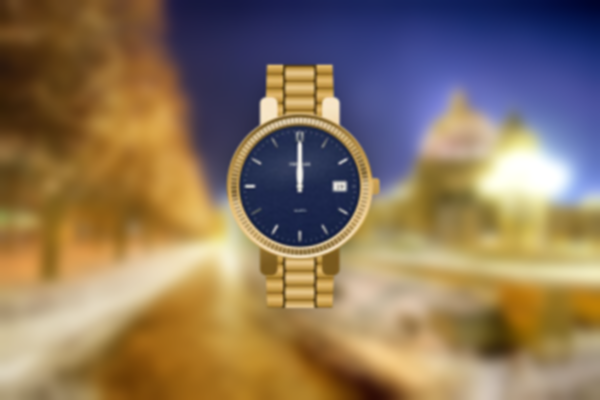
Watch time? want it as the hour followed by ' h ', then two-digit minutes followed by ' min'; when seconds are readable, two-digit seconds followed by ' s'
12 h 00 min
